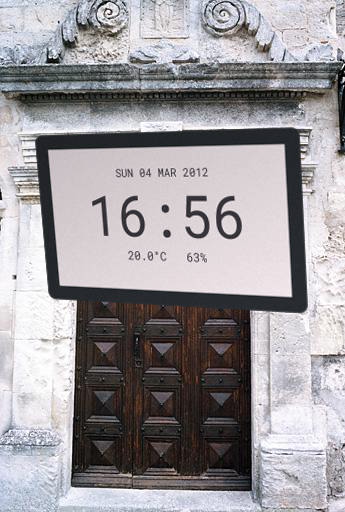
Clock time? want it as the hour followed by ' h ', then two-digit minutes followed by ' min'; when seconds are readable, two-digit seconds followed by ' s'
16 h 56 min
